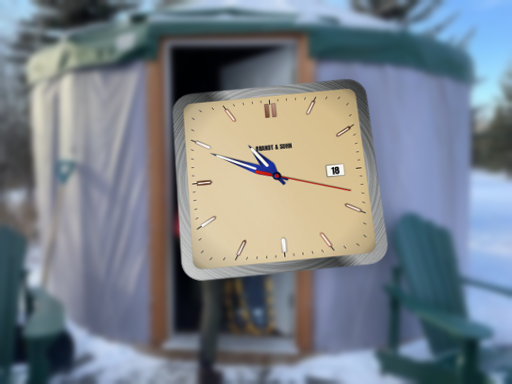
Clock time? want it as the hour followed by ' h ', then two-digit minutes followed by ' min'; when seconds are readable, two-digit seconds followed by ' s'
10 h 49 min 18 s
